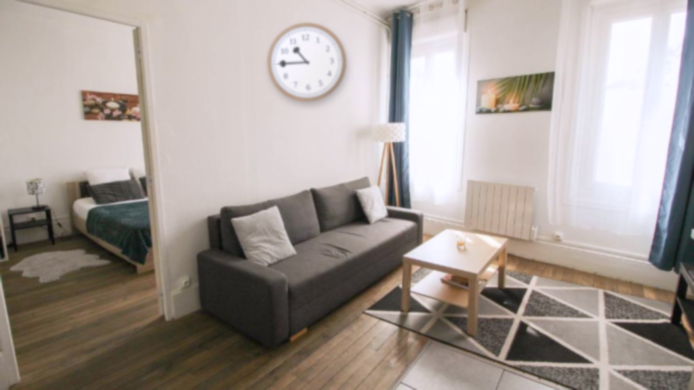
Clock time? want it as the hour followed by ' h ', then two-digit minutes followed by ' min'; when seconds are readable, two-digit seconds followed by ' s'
10 h 45 min
